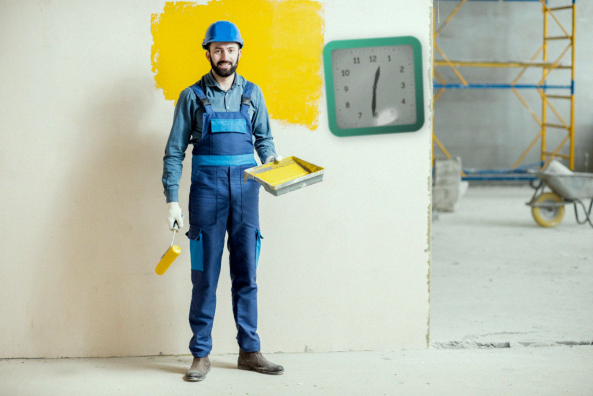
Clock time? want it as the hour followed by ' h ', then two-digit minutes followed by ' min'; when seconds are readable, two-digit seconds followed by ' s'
12 h 31 min
